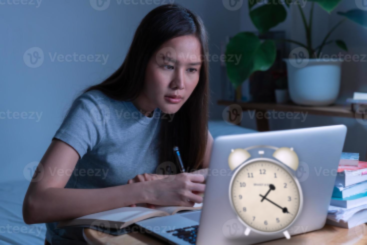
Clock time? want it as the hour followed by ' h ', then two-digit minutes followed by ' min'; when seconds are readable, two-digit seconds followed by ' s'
1 h 20 min
